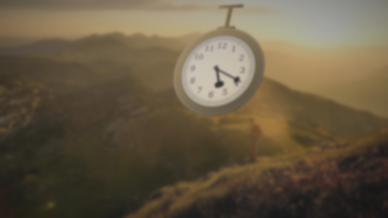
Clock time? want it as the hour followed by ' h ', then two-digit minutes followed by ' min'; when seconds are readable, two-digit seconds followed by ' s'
5 h 19 min
